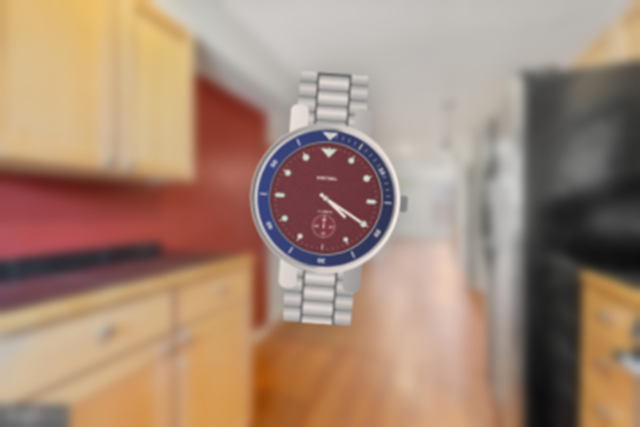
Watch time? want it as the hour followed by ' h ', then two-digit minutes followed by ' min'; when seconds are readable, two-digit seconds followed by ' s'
4 h 20 min
